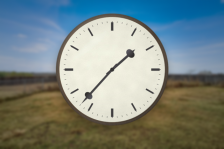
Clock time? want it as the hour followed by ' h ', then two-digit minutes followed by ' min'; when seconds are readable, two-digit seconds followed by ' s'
1 h 37 min
